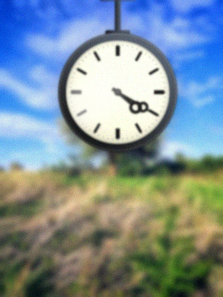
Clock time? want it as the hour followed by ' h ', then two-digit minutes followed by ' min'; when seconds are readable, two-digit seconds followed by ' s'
4 h 20 min
